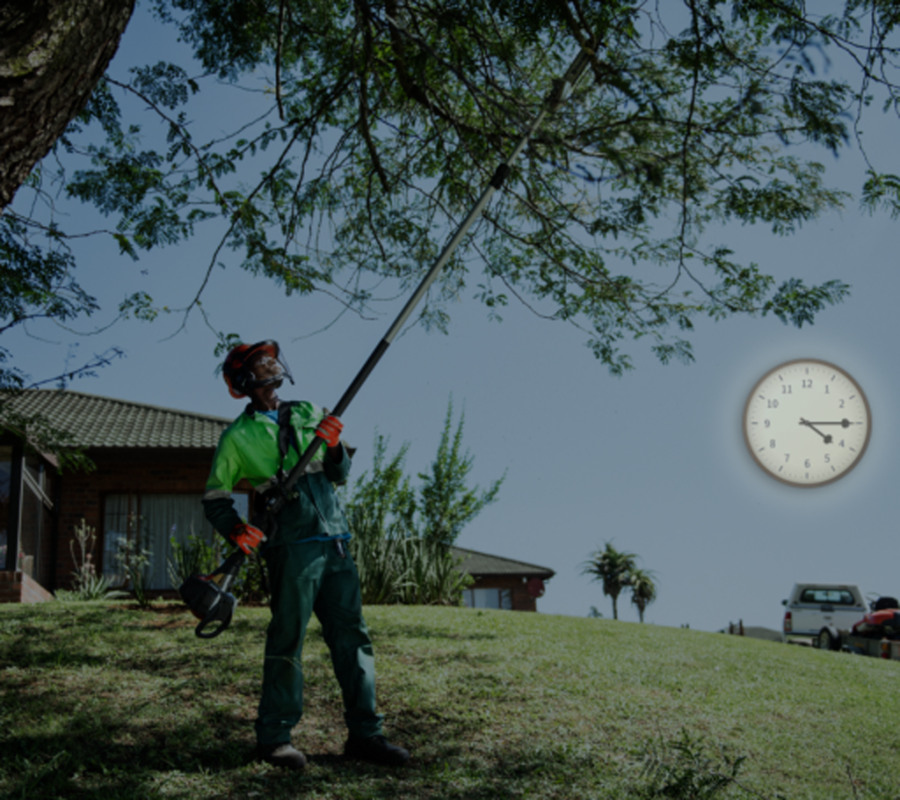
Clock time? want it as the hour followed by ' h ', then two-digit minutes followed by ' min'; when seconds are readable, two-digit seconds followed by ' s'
4 h 15 min
